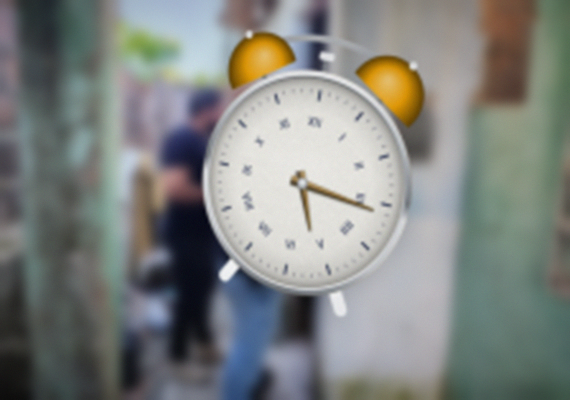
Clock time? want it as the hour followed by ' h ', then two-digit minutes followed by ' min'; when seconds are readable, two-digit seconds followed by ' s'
5 h 16 min
